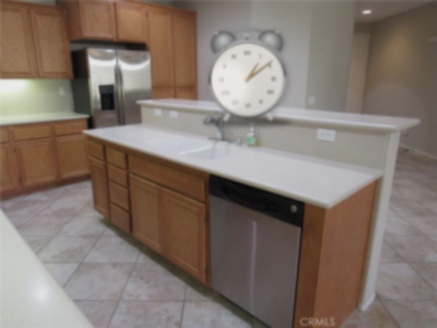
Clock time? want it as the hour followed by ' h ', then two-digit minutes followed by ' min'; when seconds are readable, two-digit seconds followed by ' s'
1 h 09 min
